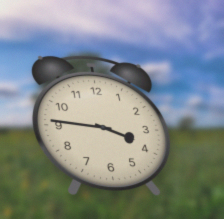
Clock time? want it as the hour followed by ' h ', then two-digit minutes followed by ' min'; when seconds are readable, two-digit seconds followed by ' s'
3 h 46 min
